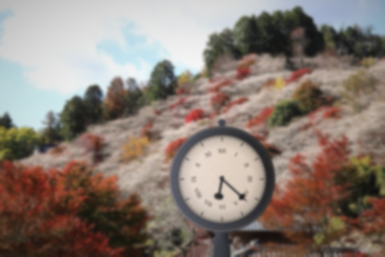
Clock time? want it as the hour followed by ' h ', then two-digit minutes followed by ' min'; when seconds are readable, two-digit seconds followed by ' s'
6 h 22 min
